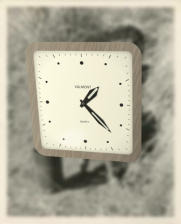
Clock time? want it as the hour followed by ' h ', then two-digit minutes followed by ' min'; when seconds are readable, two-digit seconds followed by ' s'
1 h 23 min
